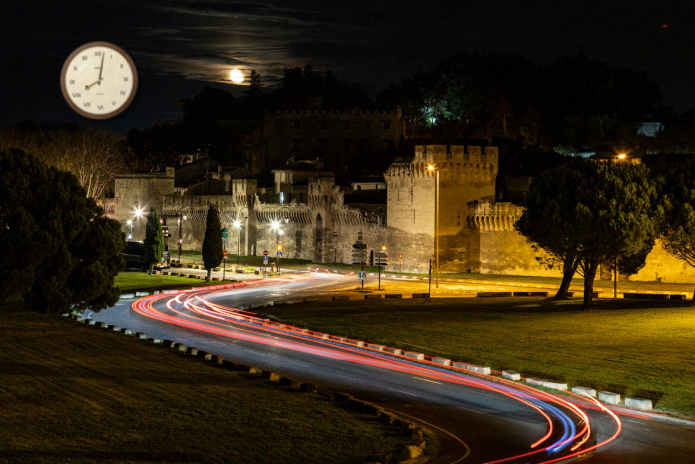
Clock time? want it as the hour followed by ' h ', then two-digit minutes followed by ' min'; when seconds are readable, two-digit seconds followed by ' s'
8 h 02 min
